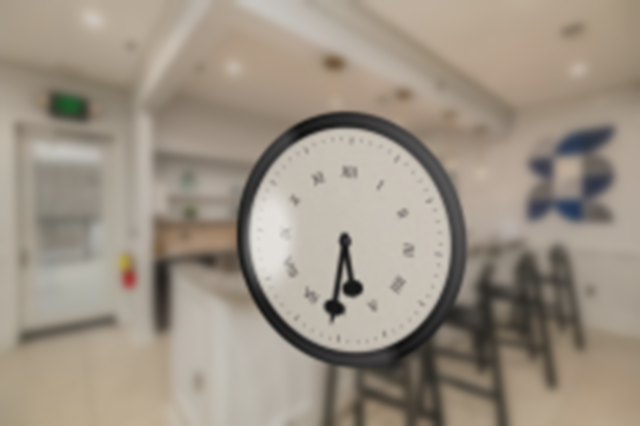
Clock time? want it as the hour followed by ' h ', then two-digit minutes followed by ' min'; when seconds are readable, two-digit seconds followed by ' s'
5 h 31 min
